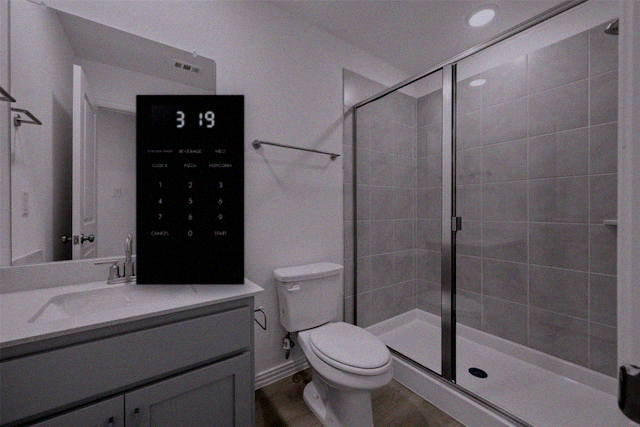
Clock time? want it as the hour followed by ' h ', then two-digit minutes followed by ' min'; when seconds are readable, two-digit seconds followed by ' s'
3 h 19 min
